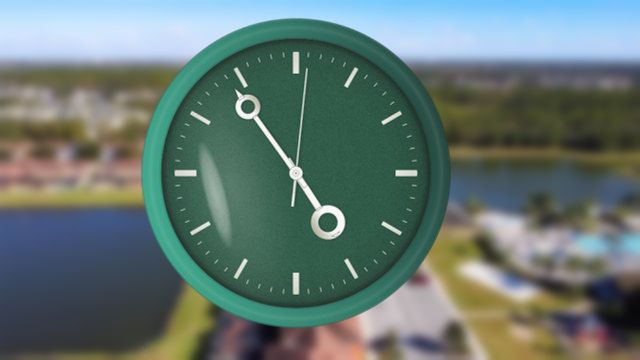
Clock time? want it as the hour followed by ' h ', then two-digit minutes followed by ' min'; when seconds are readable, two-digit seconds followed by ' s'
4 h 54 min 01 s
